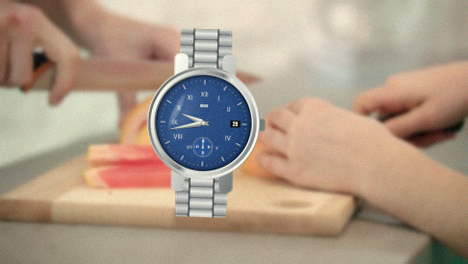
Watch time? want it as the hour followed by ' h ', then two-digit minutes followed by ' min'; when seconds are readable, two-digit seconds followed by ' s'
9 h 43 min
